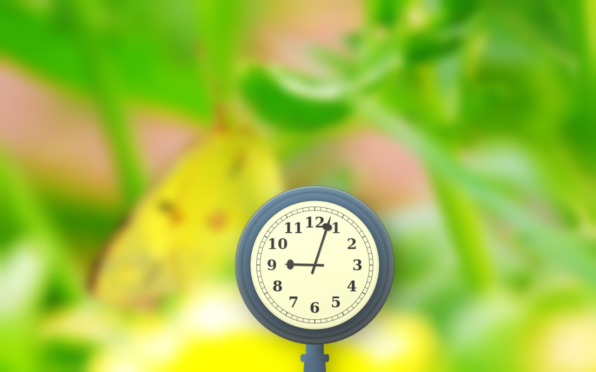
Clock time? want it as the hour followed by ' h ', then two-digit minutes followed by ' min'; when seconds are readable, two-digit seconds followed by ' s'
9 h 03 min
